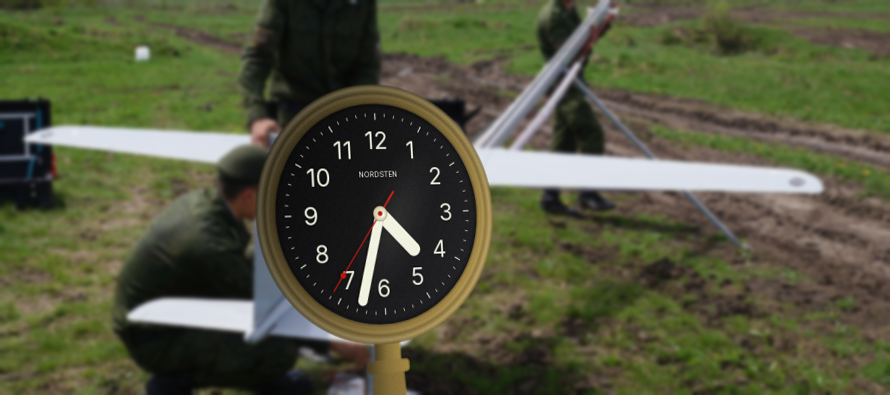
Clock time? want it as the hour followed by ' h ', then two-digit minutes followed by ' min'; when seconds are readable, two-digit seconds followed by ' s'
4 h 32 min 36 s
